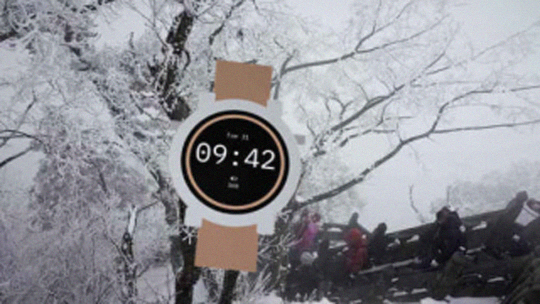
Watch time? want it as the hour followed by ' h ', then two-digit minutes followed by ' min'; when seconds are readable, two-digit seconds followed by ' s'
9 h 42 min
